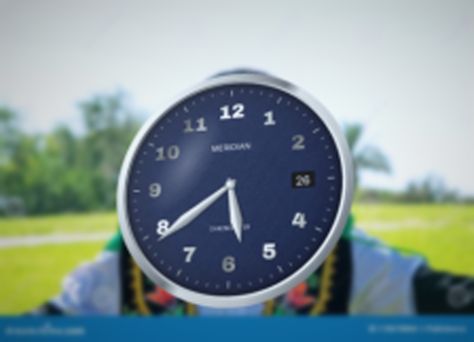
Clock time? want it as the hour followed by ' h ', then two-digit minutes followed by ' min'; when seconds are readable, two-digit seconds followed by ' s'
5 h 39 min
